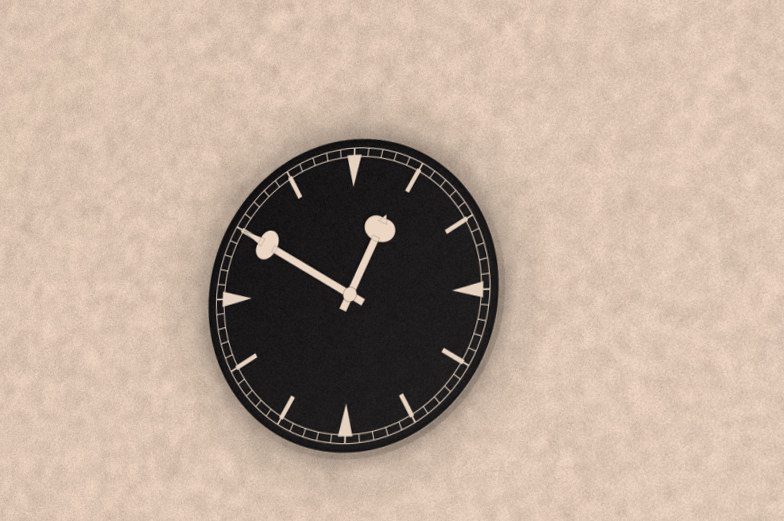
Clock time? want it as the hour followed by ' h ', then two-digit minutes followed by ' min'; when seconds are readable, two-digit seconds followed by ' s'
12 h 50 min
